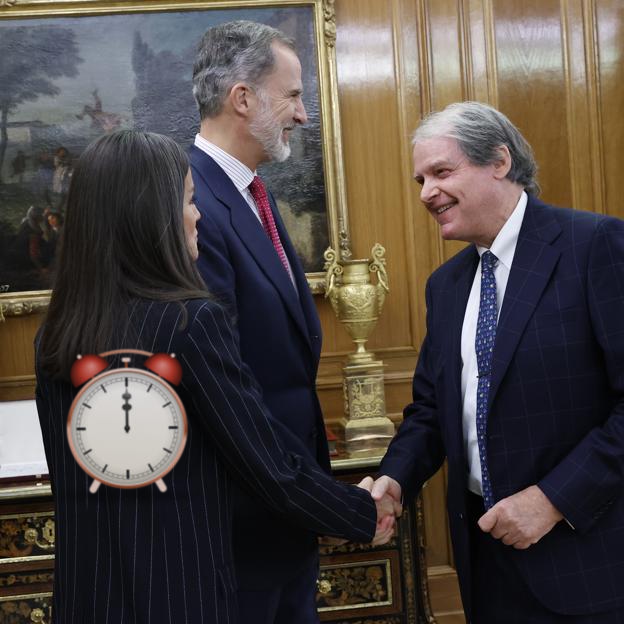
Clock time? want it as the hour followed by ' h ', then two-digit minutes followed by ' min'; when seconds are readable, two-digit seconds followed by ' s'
12 h 00 min
